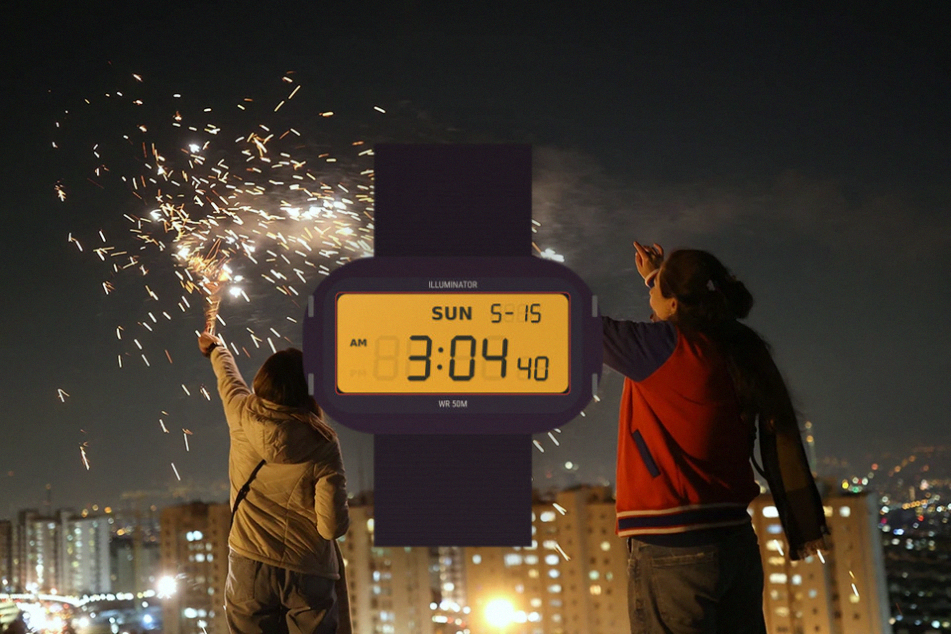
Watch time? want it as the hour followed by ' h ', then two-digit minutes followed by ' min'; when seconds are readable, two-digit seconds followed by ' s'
3 h 04 min 40 s
